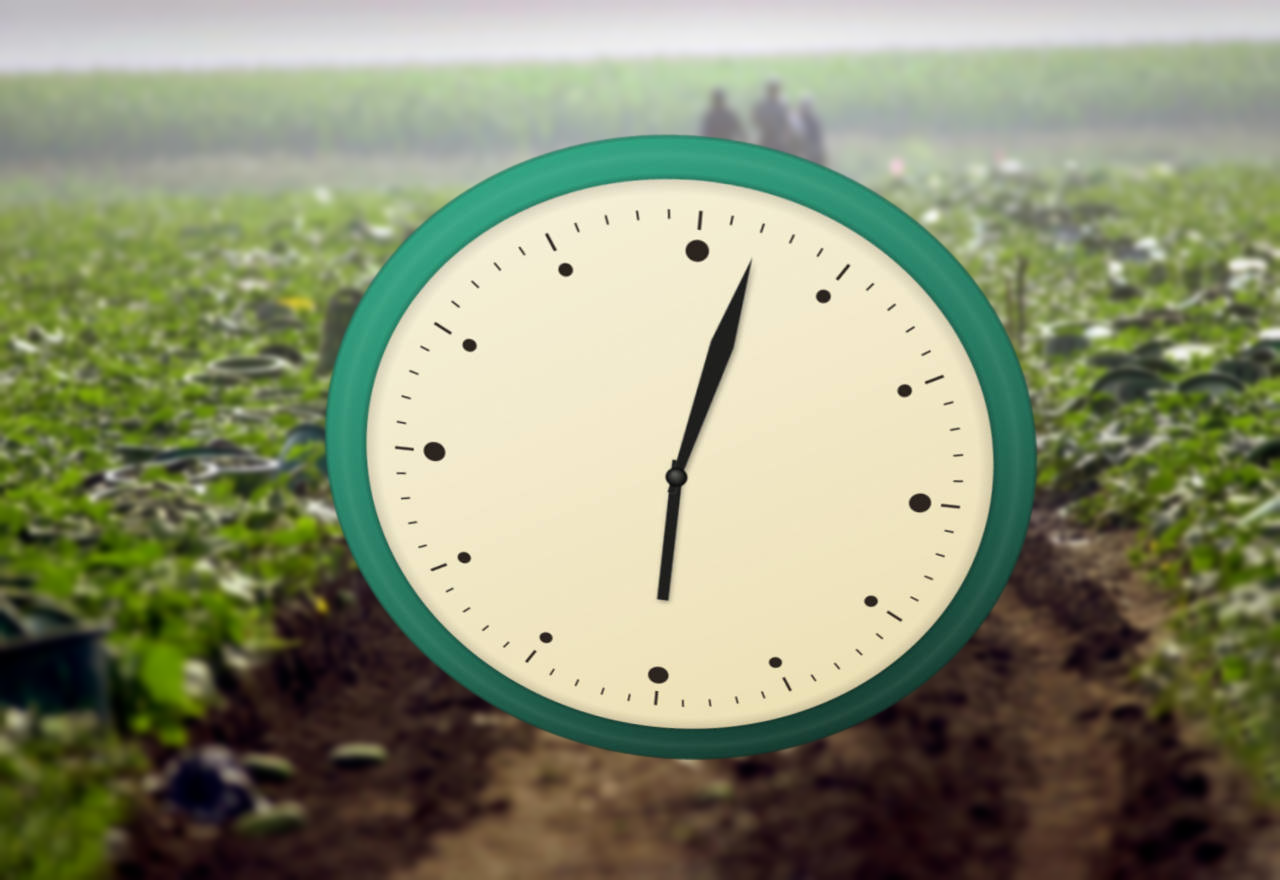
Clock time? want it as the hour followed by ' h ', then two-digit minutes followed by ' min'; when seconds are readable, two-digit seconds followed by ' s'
6 h 02 min
